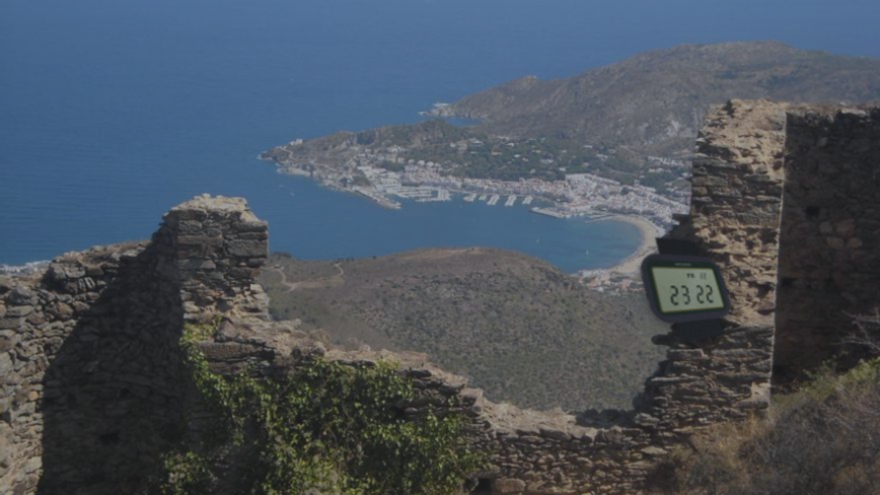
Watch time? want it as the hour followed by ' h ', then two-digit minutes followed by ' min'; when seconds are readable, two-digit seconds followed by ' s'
23 h 22 min
